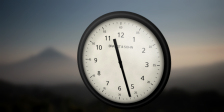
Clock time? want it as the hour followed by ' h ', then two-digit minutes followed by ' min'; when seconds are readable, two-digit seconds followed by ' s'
11 h 27 min
